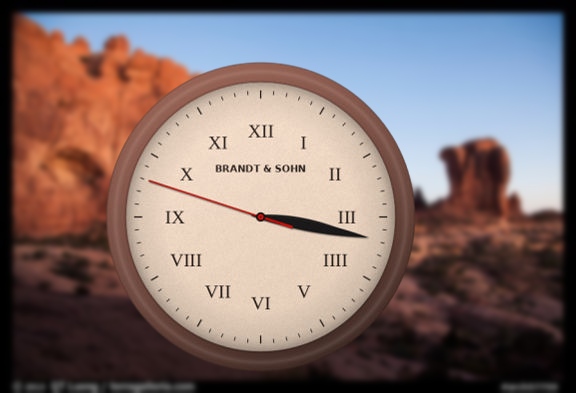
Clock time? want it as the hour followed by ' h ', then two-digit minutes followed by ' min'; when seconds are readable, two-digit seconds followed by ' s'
3 h 16 min 48 s
